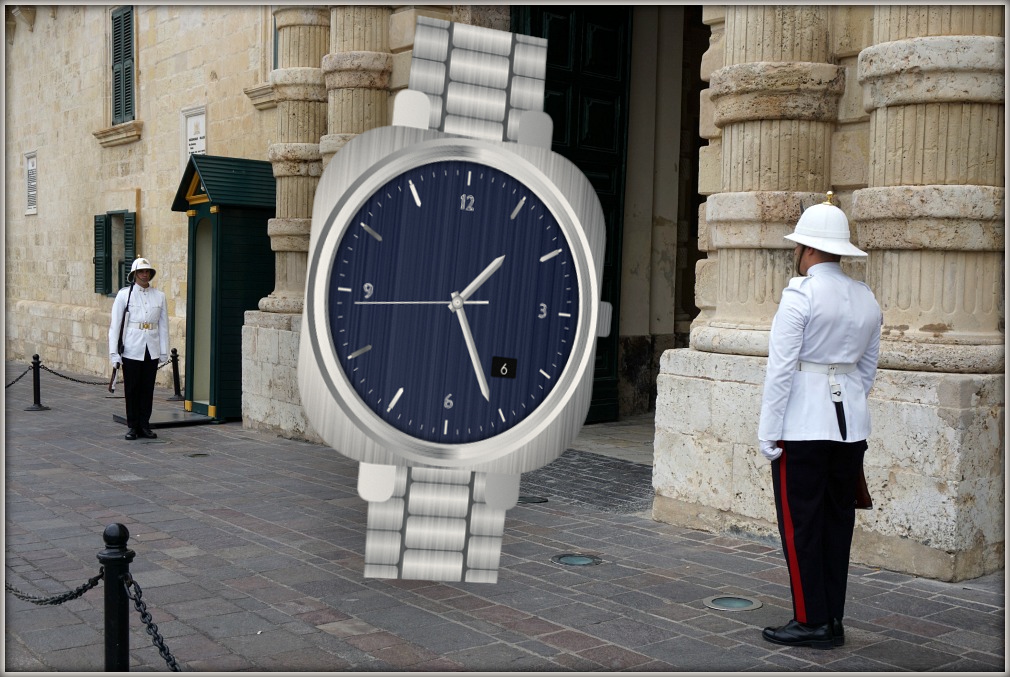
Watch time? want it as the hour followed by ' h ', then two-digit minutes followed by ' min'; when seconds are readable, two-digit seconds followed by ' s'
1 h 25 min 44 s
